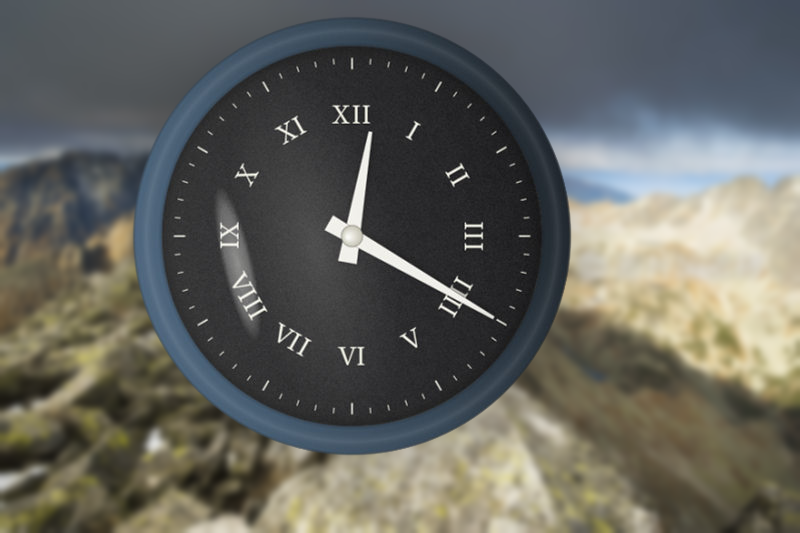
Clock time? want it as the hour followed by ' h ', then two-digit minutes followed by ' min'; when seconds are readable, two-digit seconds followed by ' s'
12 h 20 min
